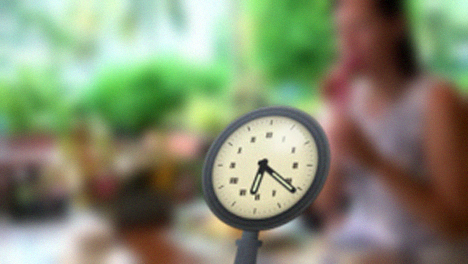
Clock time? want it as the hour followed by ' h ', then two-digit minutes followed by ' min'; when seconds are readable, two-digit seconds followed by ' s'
6 h 21 min
